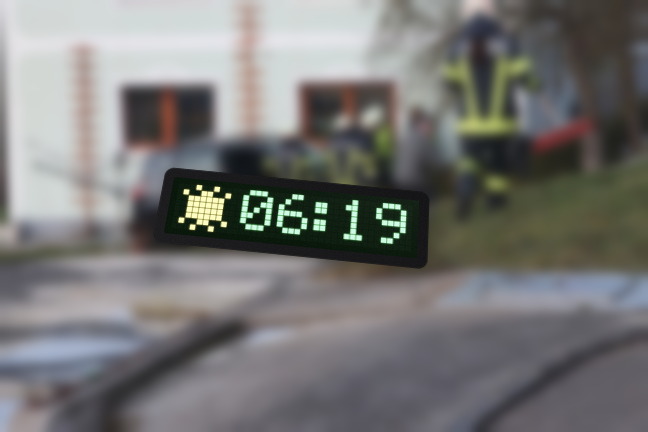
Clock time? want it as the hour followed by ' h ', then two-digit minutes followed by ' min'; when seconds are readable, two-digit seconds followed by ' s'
6 h 19 min
